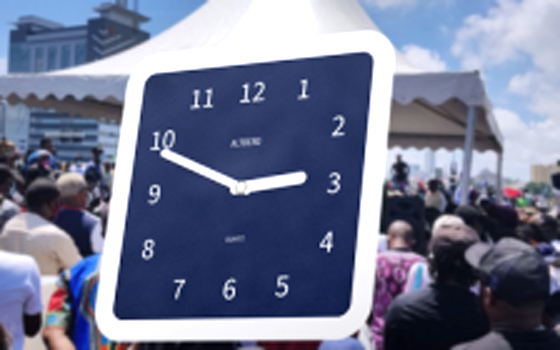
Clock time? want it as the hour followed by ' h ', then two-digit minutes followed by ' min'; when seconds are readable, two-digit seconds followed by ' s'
2 h 49 min
